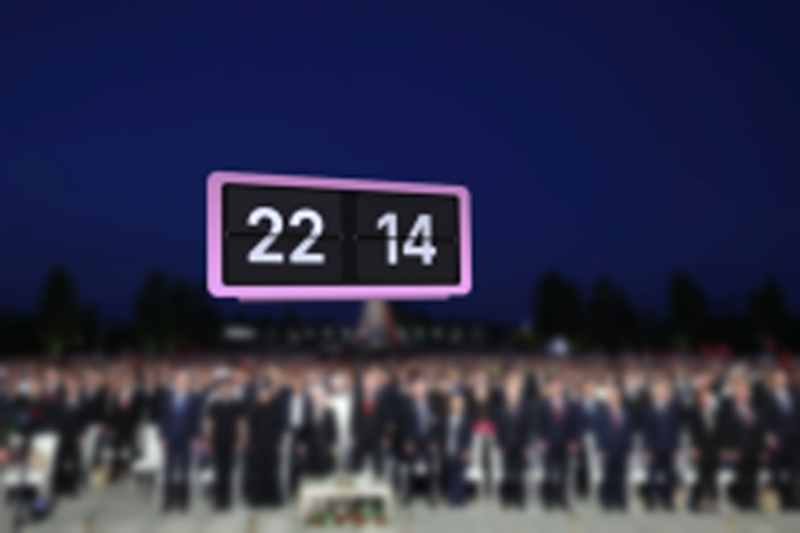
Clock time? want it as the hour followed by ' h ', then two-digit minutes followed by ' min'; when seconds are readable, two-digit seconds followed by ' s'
22 h 14 min
